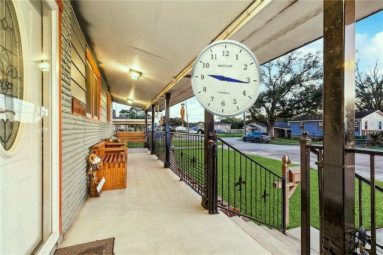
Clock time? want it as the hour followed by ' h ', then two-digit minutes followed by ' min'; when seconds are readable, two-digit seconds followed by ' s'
9 h 16 min
